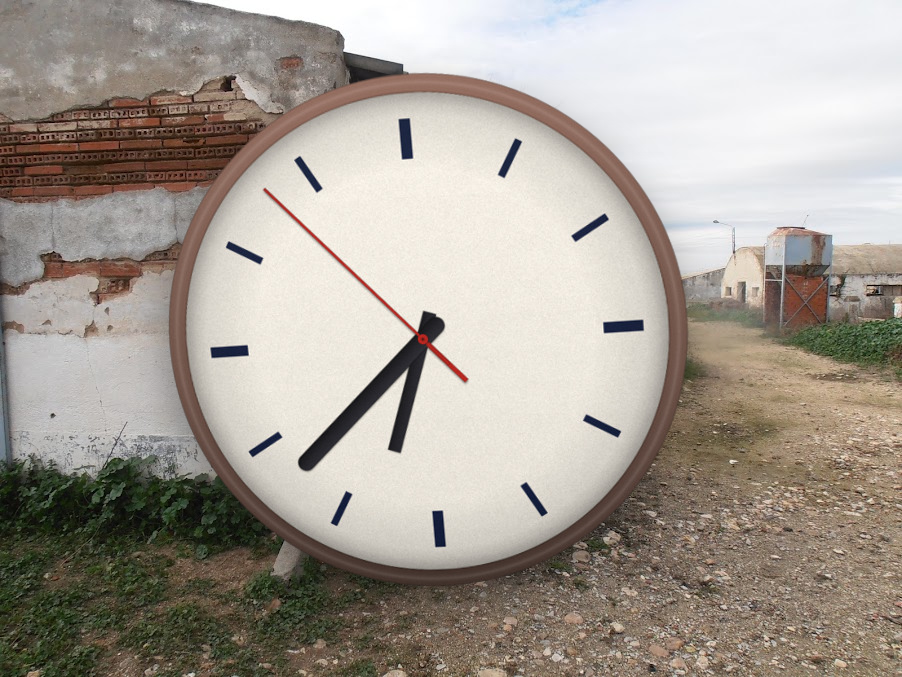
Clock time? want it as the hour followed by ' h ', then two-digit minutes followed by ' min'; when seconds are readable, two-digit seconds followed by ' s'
6 h 37 min 53 s
